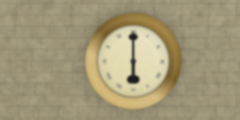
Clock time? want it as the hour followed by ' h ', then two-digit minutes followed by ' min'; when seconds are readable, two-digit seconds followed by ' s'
6 h 00 min
